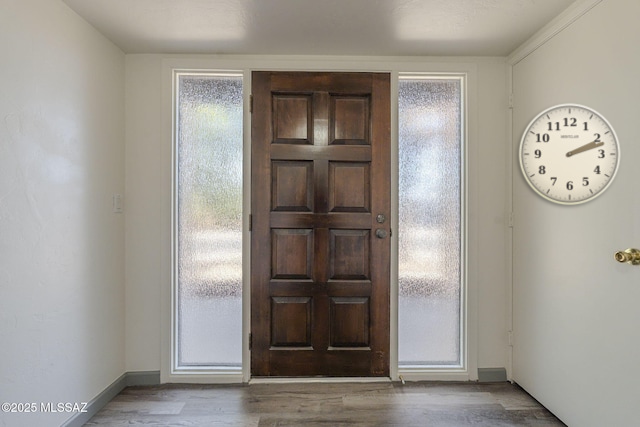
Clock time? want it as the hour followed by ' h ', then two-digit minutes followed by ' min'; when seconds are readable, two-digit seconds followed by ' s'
2 h 12 min
